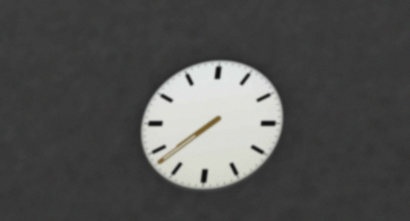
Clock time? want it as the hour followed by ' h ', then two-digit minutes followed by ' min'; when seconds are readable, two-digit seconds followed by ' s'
7 h 38 min
